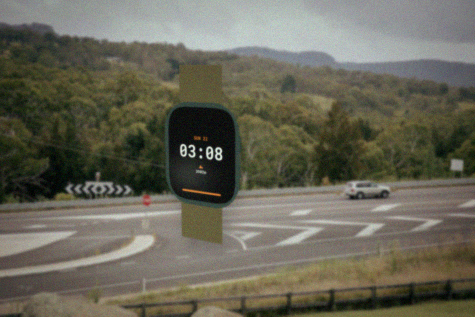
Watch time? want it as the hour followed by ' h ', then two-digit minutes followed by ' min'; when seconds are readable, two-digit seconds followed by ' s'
3 h 08 min
